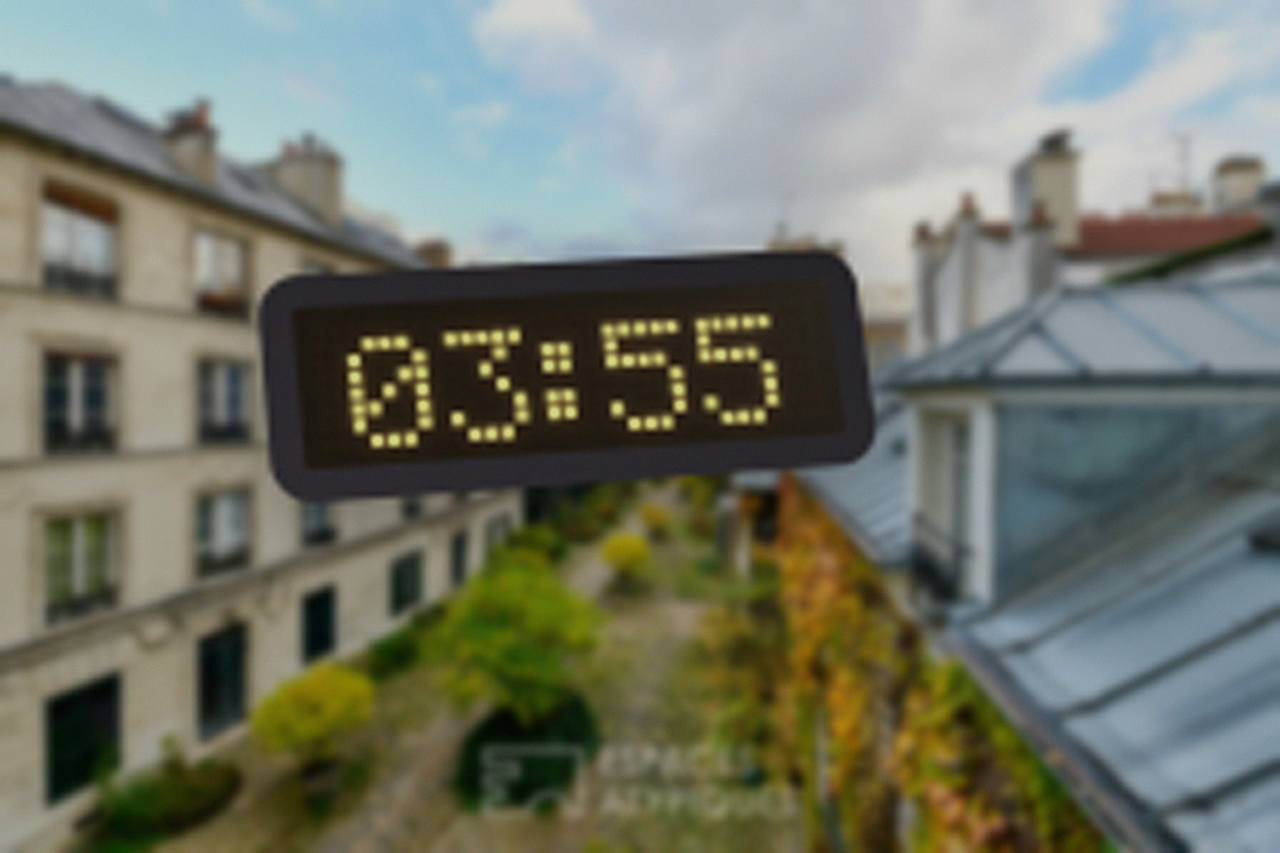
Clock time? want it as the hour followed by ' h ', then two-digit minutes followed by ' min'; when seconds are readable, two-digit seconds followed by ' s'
3 h 55 min
